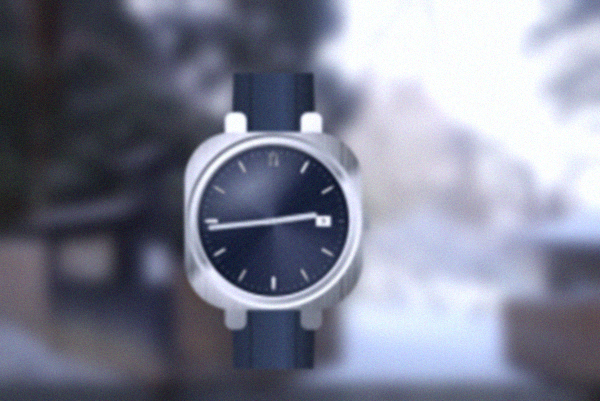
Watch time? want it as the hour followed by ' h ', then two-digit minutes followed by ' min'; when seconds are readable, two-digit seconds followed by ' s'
2 h 44 min
